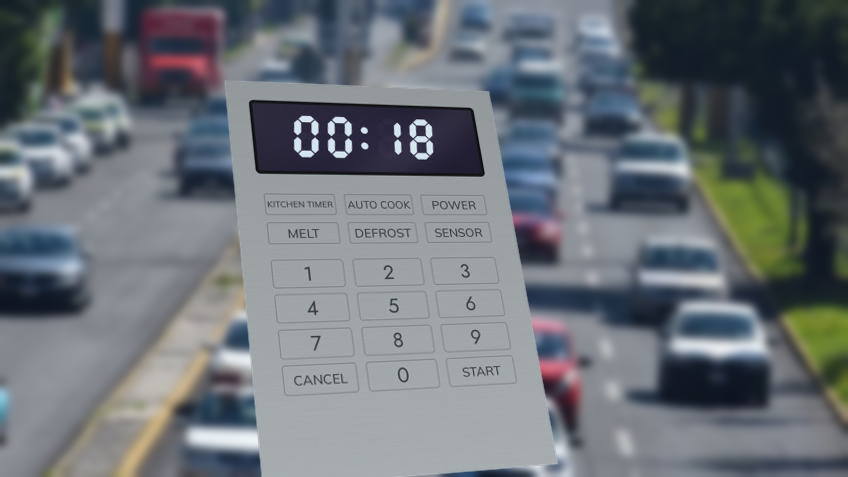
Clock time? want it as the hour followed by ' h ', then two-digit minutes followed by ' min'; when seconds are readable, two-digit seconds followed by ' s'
0 h 18 min
